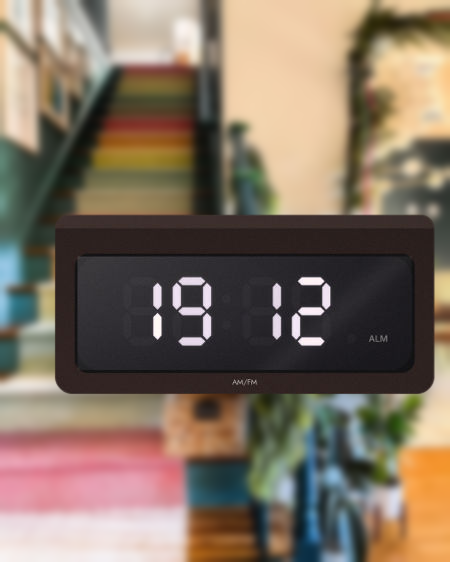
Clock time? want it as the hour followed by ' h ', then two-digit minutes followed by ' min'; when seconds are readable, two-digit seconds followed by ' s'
19 h 12 min
